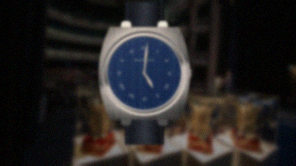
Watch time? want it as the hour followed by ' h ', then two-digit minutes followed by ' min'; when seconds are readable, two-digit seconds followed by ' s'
5 h 01 min
